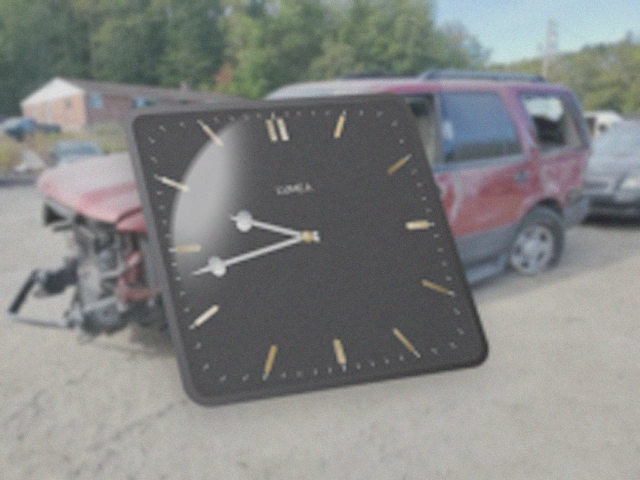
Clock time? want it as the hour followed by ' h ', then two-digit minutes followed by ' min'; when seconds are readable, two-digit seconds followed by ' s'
9 h 43 min
